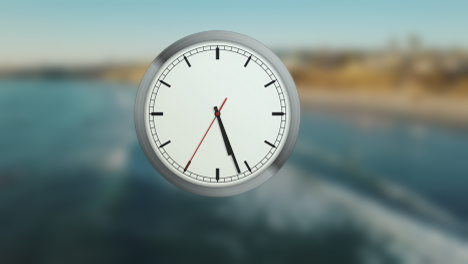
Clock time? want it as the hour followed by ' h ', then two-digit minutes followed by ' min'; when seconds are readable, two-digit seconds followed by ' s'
5 h 26 min 35 s
